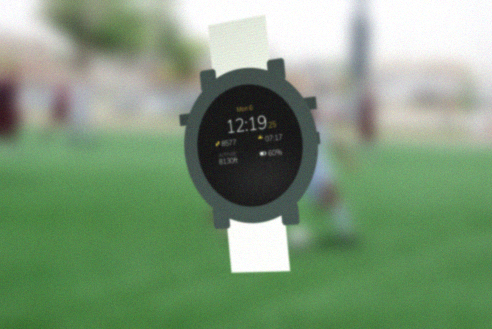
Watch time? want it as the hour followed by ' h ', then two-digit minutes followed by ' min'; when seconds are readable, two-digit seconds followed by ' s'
12 h 19 min
